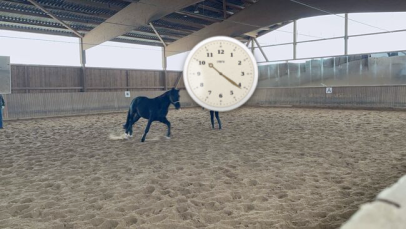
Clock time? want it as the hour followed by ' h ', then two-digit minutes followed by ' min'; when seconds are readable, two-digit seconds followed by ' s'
10 h 21 min
